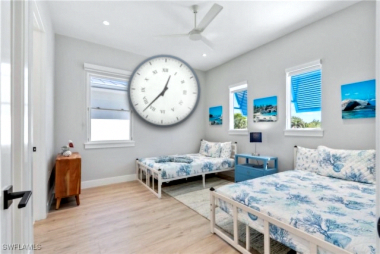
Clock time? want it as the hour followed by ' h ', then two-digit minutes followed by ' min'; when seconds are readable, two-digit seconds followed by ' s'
12 h 37 min
